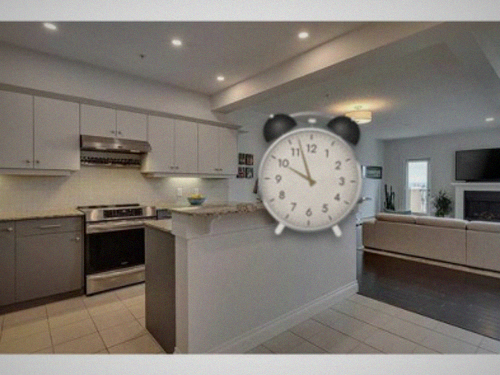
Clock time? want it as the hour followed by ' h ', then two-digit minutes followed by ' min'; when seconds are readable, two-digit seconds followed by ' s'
9 h 57 min
